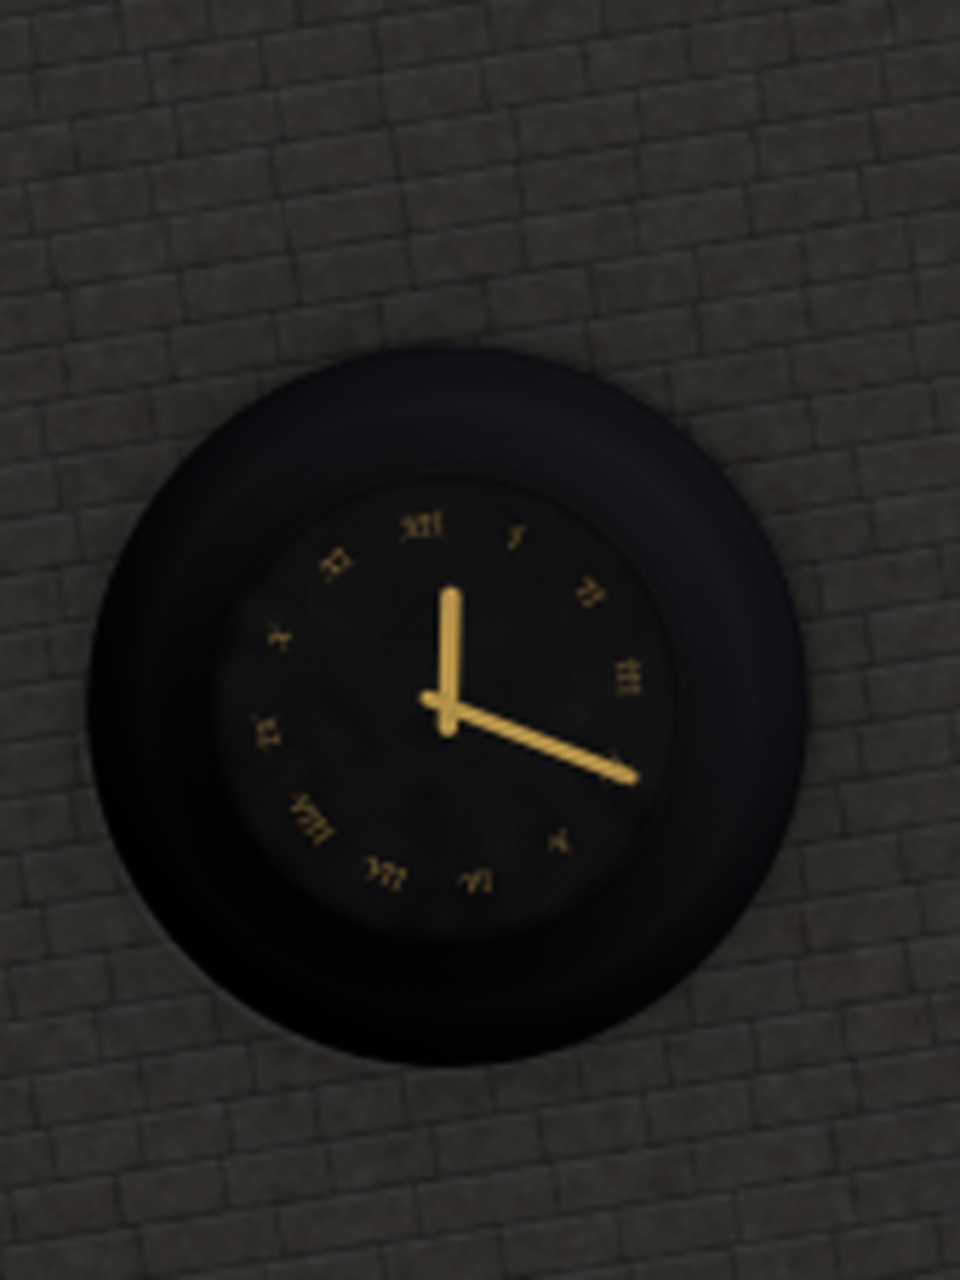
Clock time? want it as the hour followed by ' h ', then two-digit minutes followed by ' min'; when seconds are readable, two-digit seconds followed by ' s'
12 h 20 min
